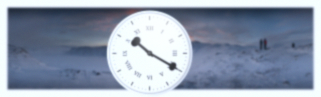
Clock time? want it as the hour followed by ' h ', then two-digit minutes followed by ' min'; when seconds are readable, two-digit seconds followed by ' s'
10 h 20 min
